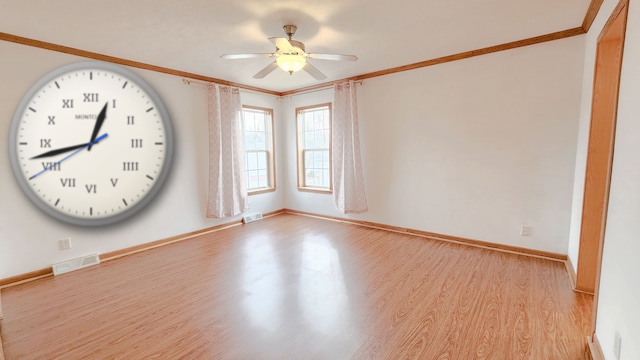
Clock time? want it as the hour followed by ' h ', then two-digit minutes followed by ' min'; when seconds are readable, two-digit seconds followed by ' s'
12 h 42 min 40 s
